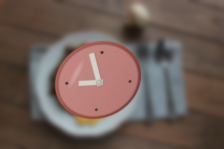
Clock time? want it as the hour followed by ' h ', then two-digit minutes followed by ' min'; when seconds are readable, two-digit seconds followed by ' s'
8 h 57 min
